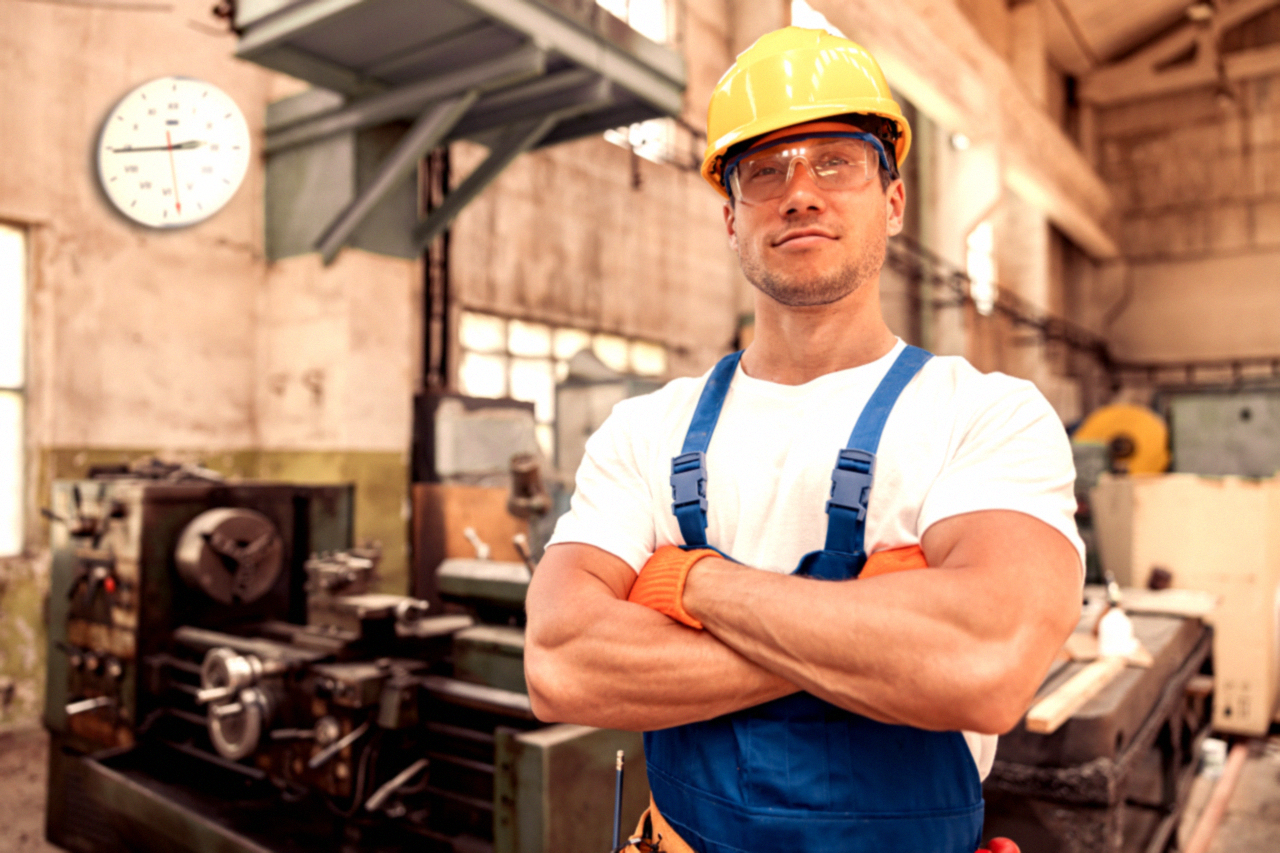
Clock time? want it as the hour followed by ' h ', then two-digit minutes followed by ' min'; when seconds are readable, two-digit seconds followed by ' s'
2 h 44 min 28 s
